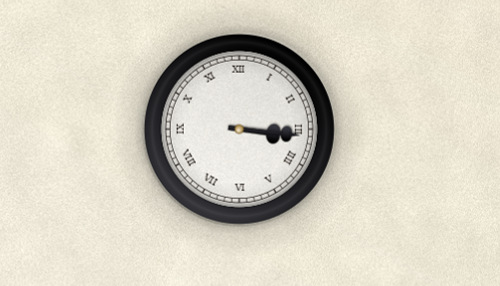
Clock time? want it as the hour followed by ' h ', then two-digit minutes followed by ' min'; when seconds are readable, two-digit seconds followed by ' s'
3 h 16 min
